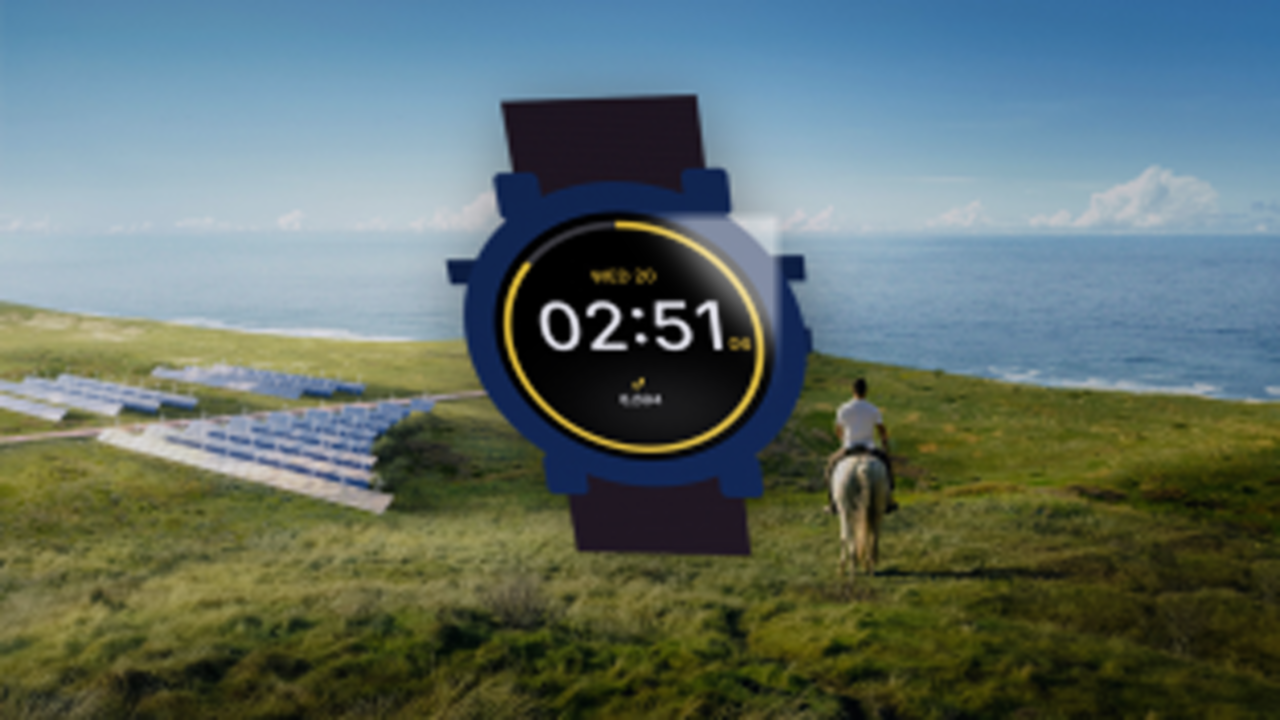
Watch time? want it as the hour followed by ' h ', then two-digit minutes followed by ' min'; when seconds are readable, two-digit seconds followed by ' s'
2 h 51 min
